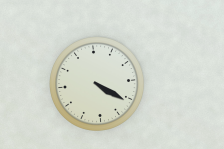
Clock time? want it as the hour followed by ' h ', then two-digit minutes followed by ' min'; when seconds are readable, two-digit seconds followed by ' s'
4 h 21 min
